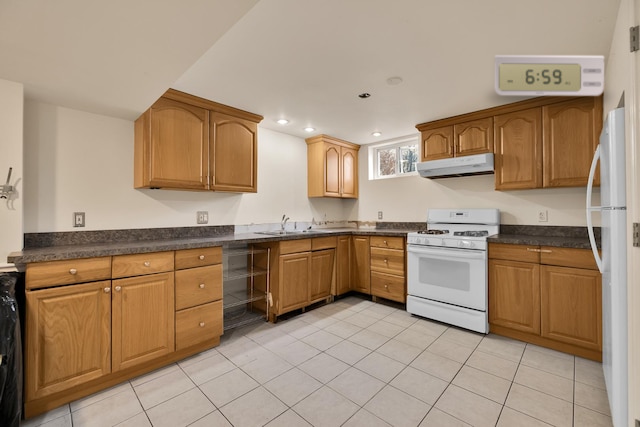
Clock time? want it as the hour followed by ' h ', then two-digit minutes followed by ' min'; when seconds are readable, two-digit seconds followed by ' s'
6 h 59 min
